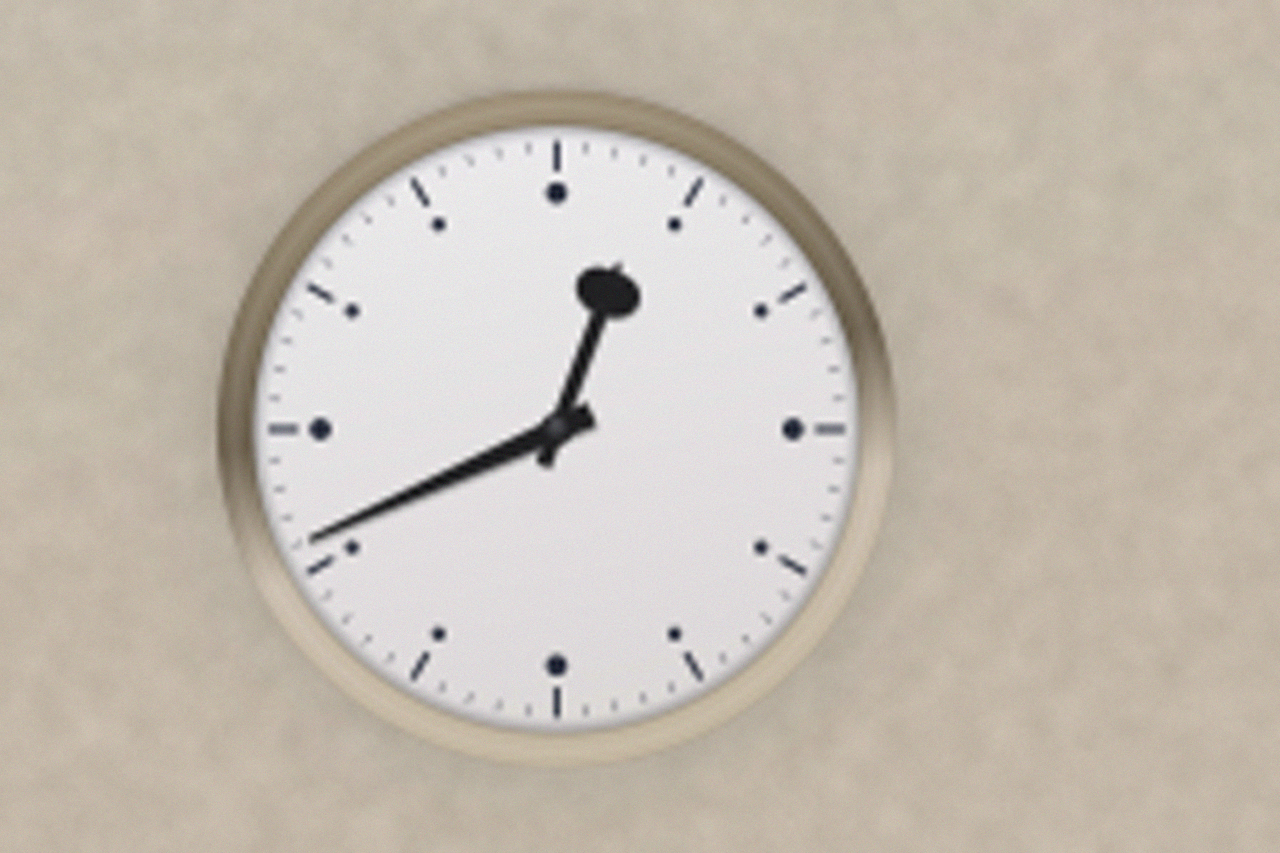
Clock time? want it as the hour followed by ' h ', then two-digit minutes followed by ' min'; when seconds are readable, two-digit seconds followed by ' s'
12 h 41 min
